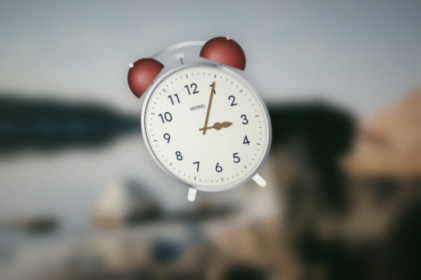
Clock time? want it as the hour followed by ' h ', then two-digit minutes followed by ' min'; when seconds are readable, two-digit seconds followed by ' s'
3 h 05 min
